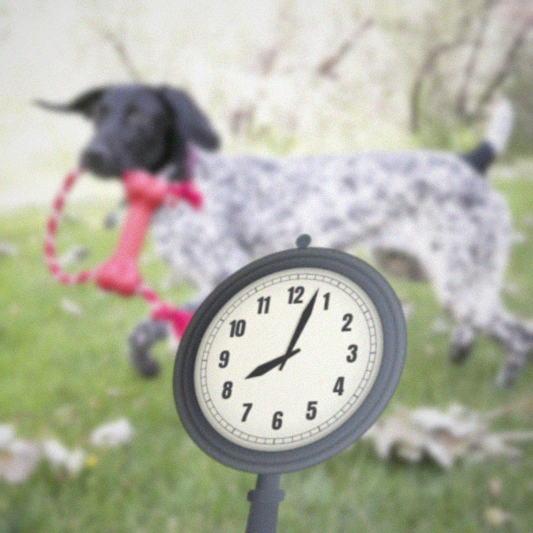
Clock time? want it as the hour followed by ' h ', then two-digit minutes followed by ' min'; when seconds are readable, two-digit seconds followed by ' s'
8 h 03 min
